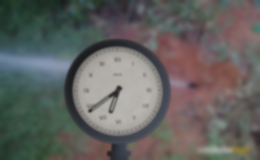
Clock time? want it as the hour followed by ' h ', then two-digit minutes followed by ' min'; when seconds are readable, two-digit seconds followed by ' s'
6 h 39 min
